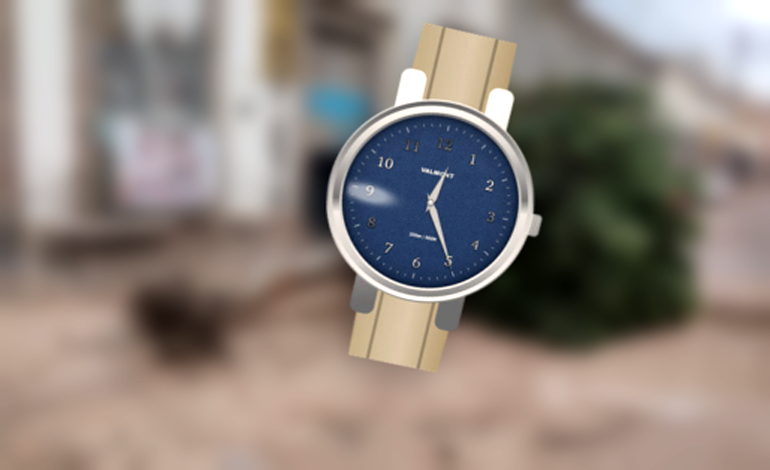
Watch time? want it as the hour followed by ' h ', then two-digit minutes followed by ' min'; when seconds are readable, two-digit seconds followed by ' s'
12 h 25 min
